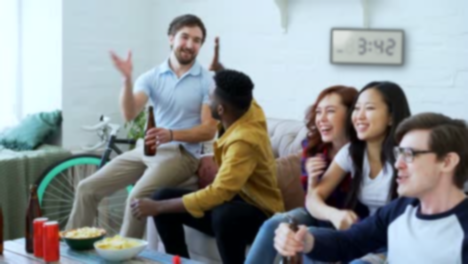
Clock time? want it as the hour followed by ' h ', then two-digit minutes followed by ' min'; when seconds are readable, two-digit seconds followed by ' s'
3 h 42 min
